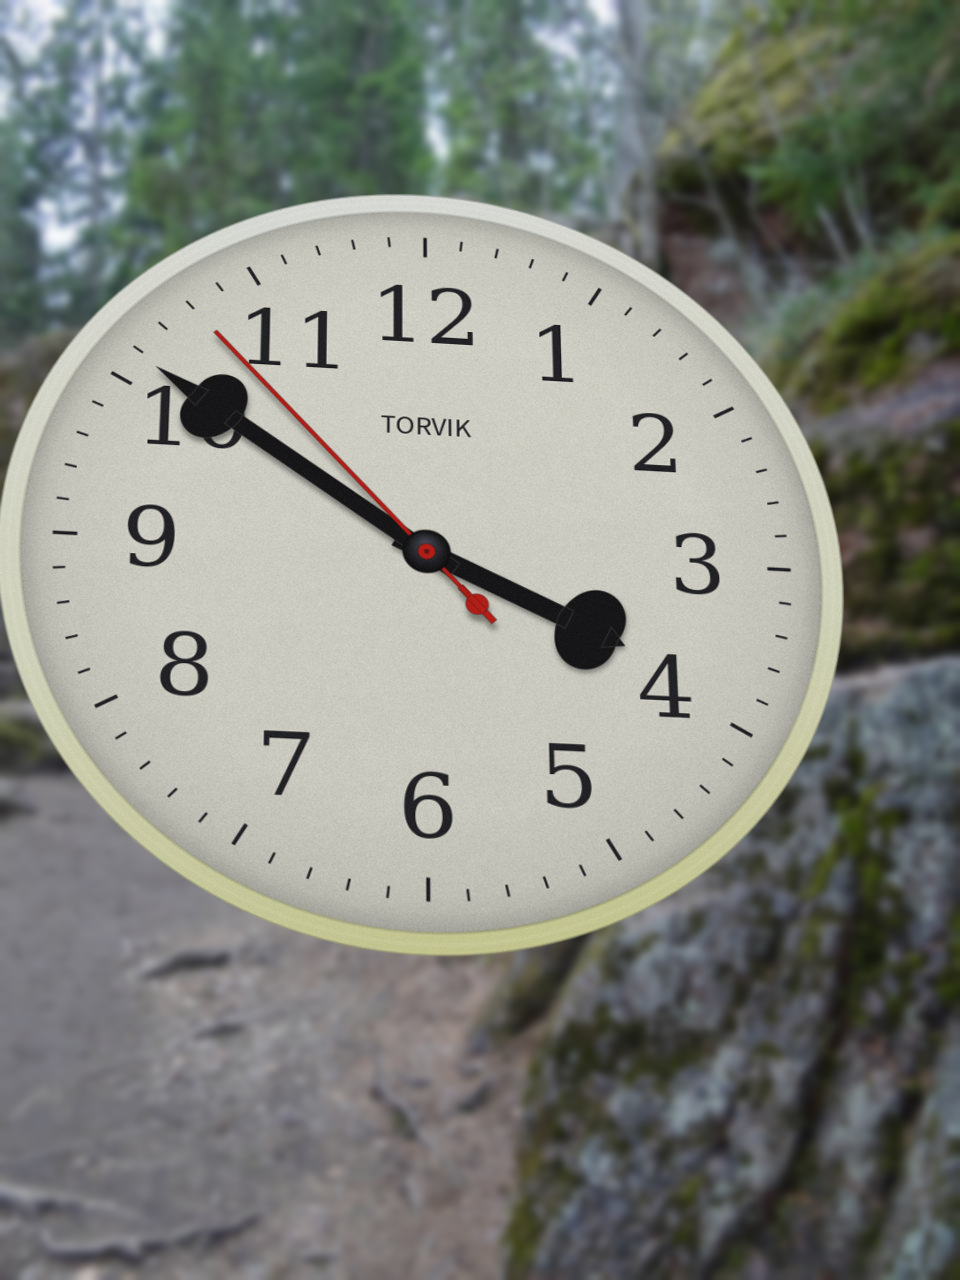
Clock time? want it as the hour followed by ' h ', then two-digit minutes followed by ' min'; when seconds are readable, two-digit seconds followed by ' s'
3 h 50 min 53 s
